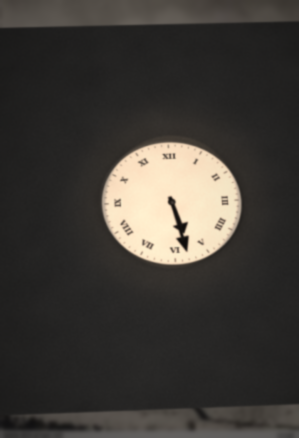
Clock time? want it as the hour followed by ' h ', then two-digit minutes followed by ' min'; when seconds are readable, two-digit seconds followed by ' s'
5 h 28 min
